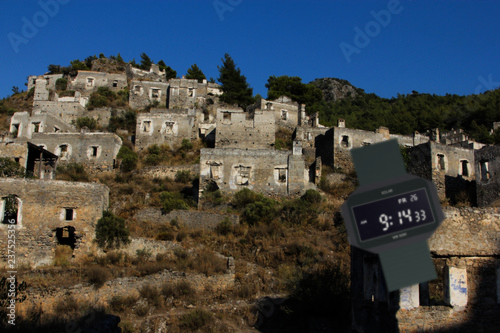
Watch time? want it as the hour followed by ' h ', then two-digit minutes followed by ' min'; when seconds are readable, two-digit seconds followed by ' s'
9 h 14 min 33 s
